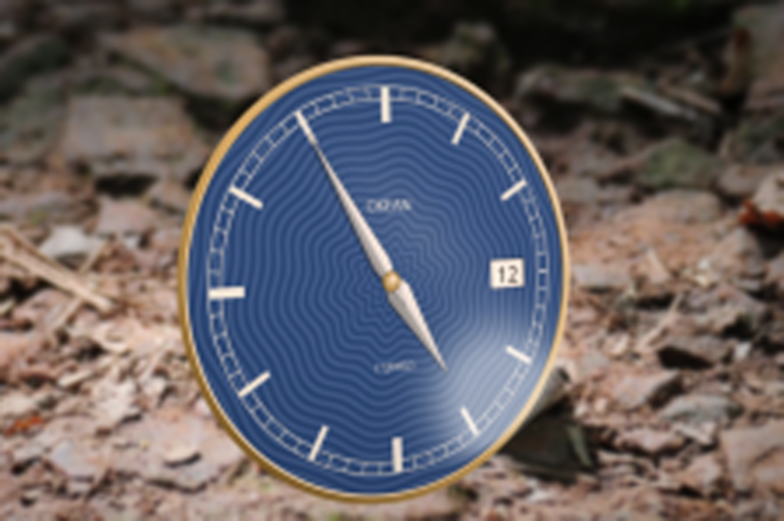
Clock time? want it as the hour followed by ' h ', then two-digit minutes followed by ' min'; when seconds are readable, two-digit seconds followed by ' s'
4 h 55 min
